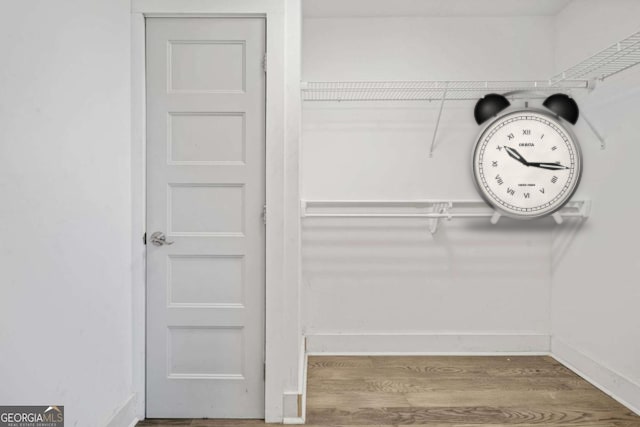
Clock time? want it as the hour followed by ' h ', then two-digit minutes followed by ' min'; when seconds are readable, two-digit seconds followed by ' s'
10 h 16 min
